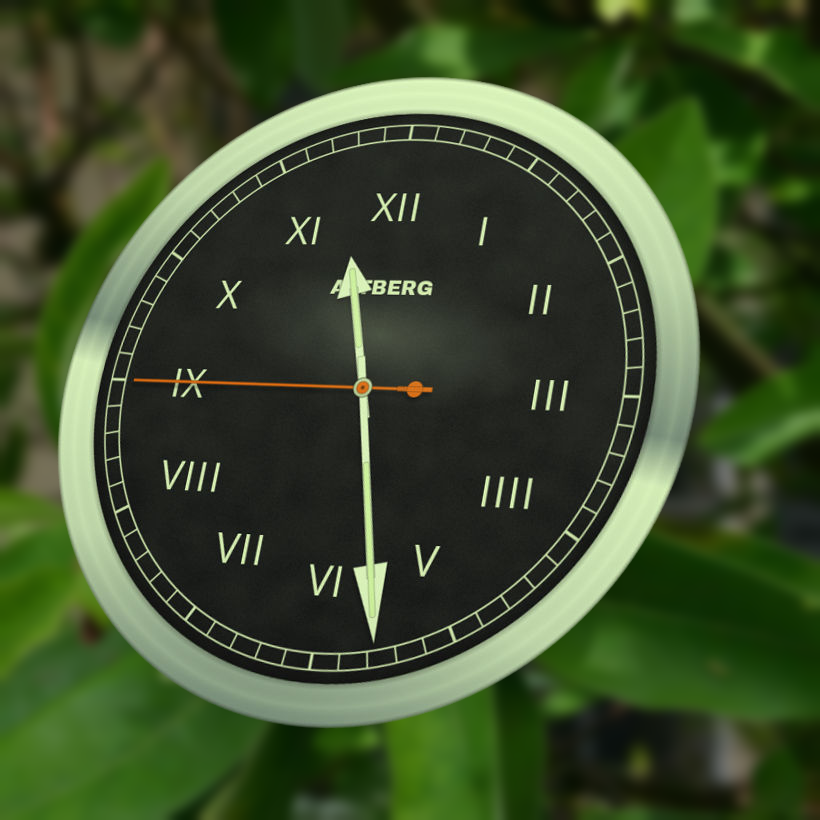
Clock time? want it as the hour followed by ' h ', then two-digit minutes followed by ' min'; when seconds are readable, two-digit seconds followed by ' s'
11 h 27 min 45 s
